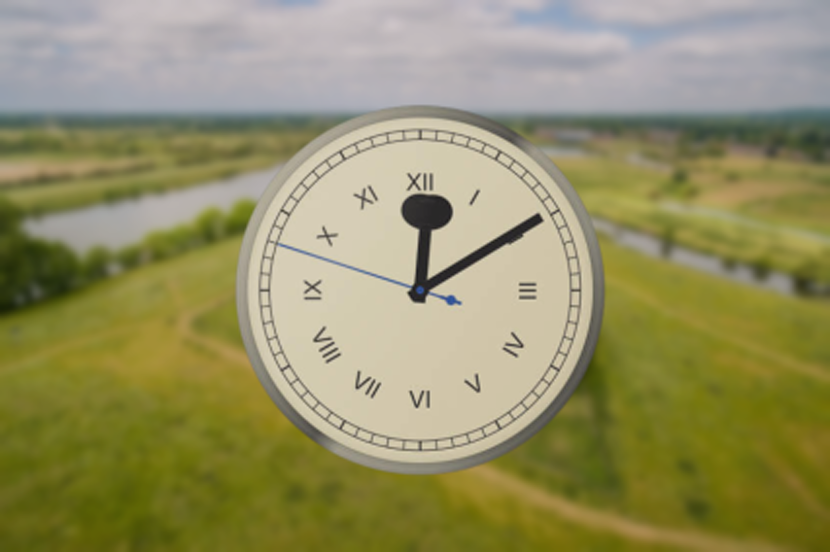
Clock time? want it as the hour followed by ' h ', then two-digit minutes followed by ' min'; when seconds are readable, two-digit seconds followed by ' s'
12 h 09 min 48 s
